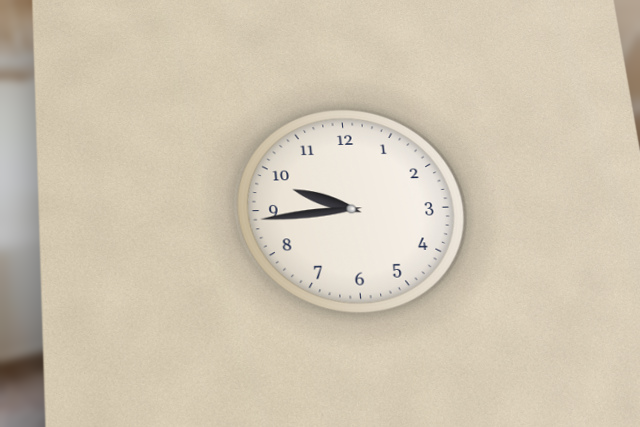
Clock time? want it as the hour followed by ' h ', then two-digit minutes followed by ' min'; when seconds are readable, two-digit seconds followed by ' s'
9 h 44 min
